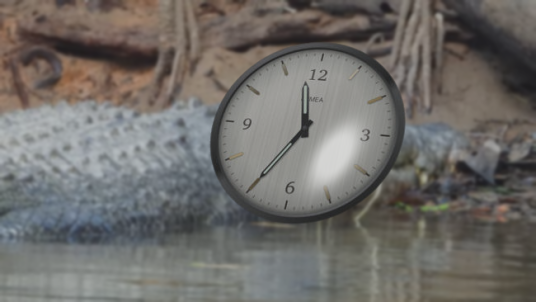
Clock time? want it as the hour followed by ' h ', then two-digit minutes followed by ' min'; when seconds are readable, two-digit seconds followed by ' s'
11 h 35 min
